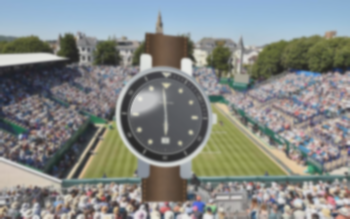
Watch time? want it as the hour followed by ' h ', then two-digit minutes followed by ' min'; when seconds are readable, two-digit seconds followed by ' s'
5 h 59 min
